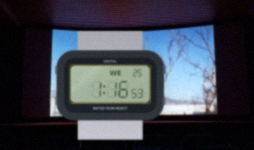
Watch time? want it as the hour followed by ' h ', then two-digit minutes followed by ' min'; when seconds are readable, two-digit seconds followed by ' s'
1 h 16 min
